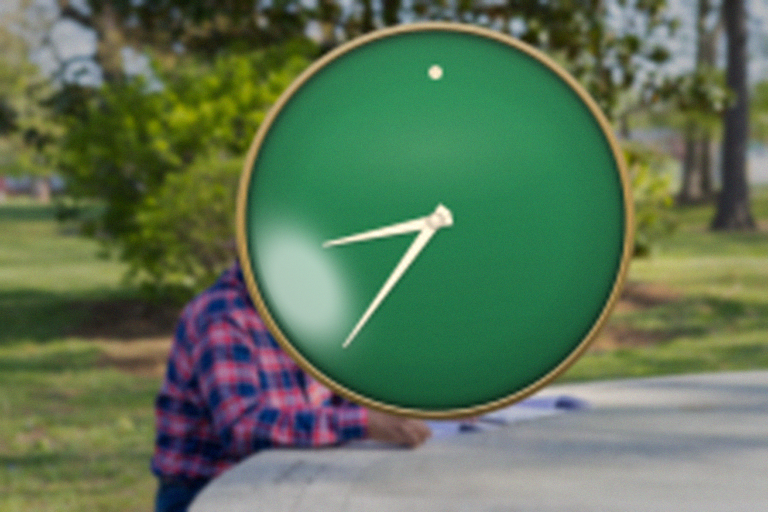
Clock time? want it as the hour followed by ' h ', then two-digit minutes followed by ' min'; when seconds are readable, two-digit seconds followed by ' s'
8 h 36 min
